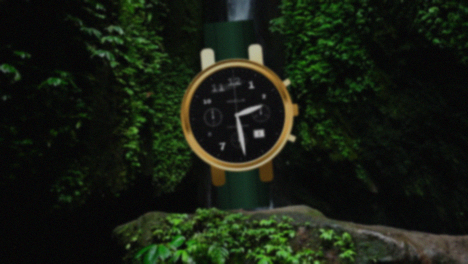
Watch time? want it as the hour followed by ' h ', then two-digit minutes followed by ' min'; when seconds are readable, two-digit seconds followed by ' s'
2 h 29 min
